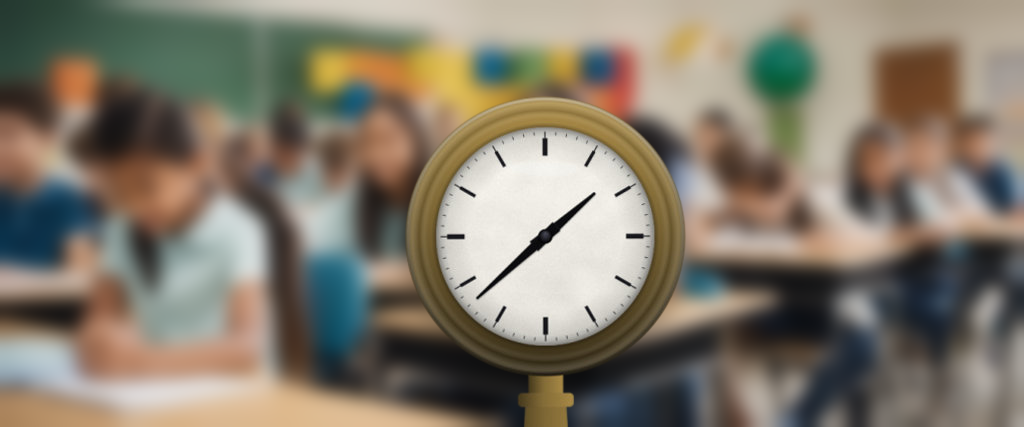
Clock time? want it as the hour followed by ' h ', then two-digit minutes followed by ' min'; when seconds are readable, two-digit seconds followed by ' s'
1 h 38 min
